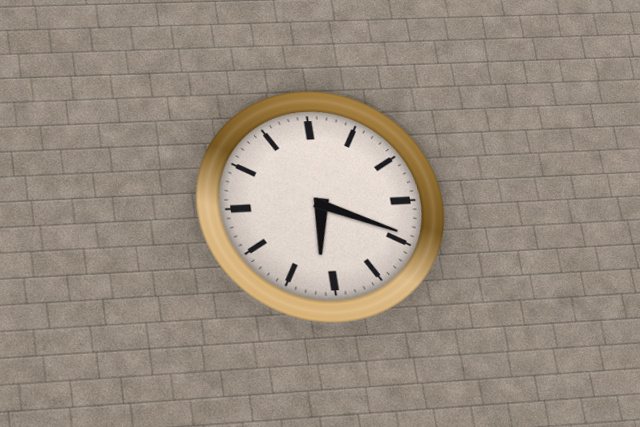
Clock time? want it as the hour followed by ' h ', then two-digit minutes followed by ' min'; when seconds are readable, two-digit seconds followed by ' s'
6 h 19 min
